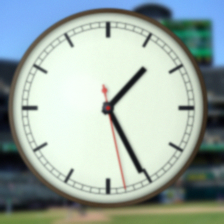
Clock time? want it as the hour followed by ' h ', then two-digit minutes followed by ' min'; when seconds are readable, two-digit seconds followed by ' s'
1 h 25 min 28 s
